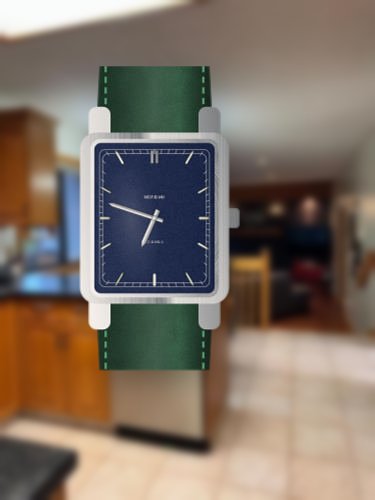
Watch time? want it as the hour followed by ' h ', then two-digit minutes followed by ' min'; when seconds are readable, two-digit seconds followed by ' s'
6 h 48 min
